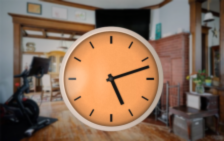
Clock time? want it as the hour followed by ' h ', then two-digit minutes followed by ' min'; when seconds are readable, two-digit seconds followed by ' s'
5 h 12 min
